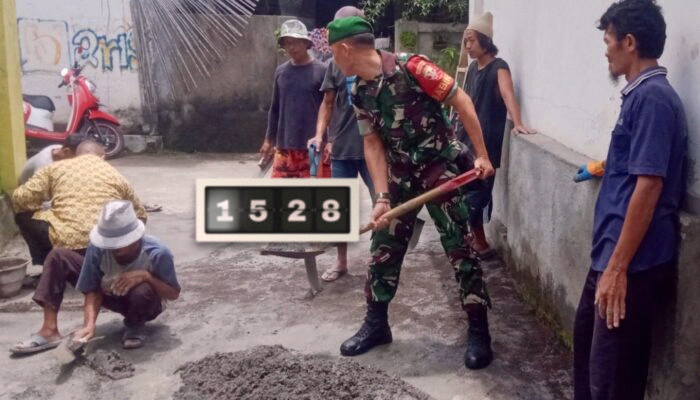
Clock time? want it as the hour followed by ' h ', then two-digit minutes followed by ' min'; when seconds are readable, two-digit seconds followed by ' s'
15 h 28 min
